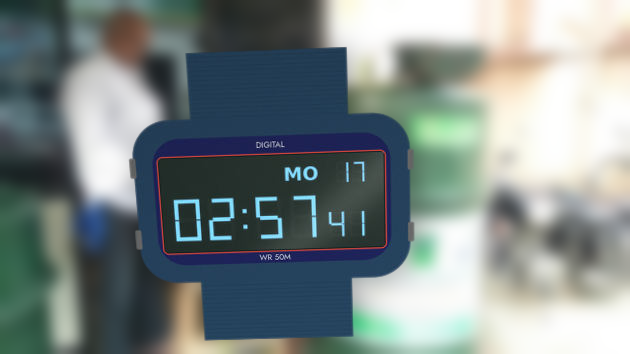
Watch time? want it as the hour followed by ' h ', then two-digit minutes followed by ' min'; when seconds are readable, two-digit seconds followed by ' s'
2 h 57 min 41 s
